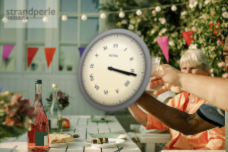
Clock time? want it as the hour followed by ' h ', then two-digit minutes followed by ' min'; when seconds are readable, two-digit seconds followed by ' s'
3 h 16 min
